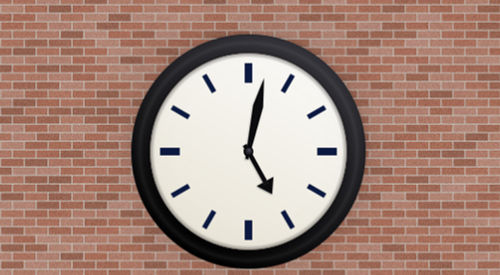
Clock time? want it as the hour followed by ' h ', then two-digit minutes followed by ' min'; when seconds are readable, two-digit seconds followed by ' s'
5 h 02 min
